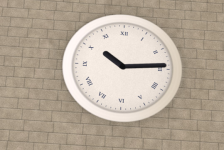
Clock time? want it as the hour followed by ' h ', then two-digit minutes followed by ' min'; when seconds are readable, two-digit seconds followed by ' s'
10 h 14 min
